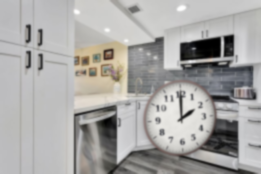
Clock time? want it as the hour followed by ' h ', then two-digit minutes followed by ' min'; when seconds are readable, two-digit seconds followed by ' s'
2 h 00 min
